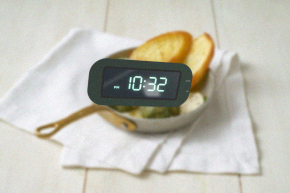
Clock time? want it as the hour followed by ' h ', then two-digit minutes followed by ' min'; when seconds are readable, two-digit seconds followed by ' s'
10 h 32 min
